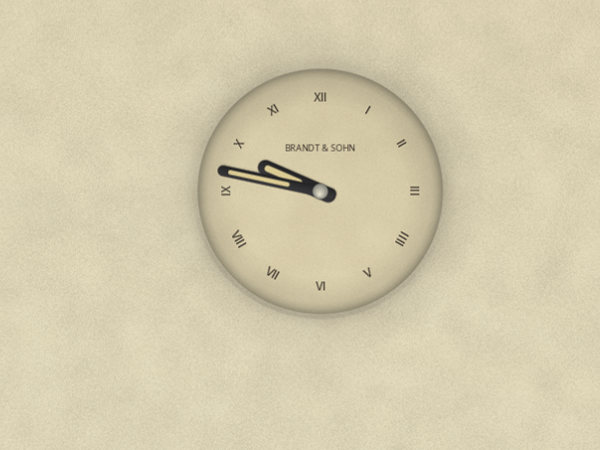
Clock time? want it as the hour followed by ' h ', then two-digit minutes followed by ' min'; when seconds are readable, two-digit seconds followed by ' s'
9 h 47 min
